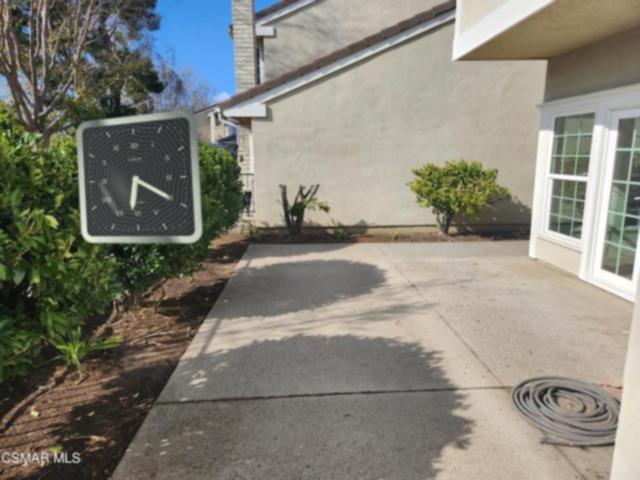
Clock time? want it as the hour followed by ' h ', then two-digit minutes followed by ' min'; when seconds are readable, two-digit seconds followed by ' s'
6 h 20 min
